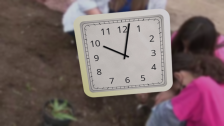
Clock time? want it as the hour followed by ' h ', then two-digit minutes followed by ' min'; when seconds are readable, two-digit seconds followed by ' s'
10 h 02 min
